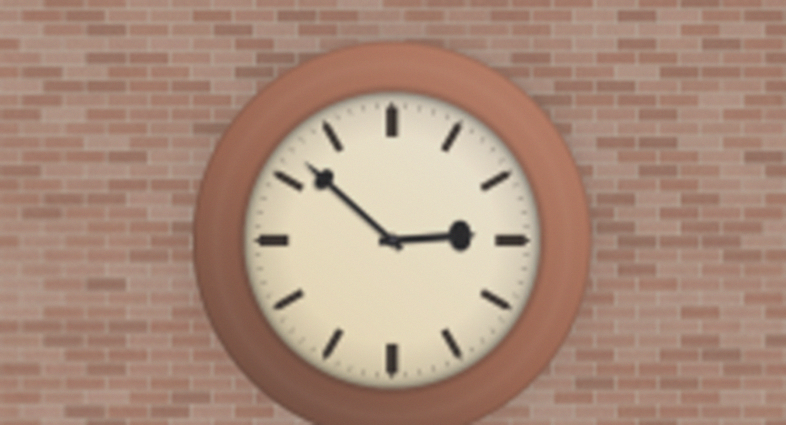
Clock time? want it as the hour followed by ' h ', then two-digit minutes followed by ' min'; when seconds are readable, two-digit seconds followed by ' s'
2 h 52 min
